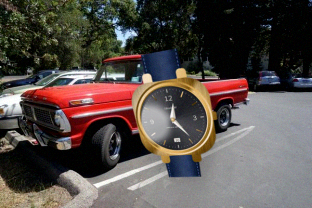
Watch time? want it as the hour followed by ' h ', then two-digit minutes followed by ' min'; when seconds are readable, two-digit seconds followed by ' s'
12 h 24 min
